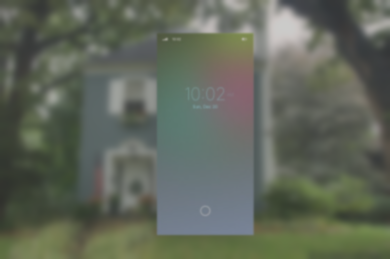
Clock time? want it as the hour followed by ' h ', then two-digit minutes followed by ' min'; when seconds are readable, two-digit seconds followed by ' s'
10 h 02 min
